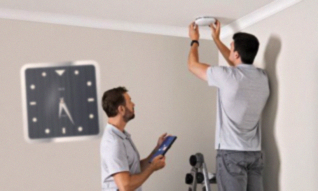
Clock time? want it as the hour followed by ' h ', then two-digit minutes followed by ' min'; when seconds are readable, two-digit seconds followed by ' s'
6 h 26 min
